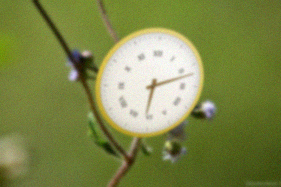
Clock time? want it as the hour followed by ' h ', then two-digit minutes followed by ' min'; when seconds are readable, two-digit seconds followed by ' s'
6 h 12 min
